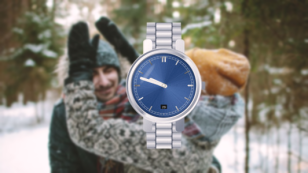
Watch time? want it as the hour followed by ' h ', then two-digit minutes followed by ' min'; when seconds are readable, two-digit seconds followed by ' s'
9 h 48 min
